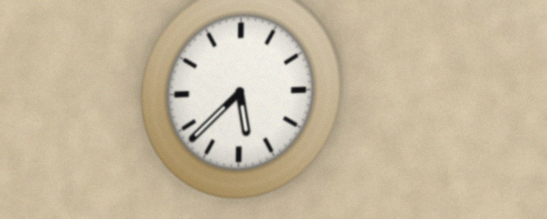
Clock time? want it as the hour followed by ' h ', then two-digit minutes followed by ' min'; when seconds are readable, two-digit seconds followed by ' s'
5 h 38 min
